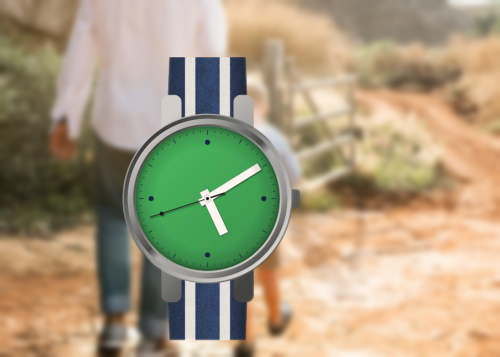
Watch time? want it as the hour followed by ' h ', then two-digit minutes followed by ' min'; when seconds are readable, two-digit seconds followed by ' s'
5 h 09 min 42 s
